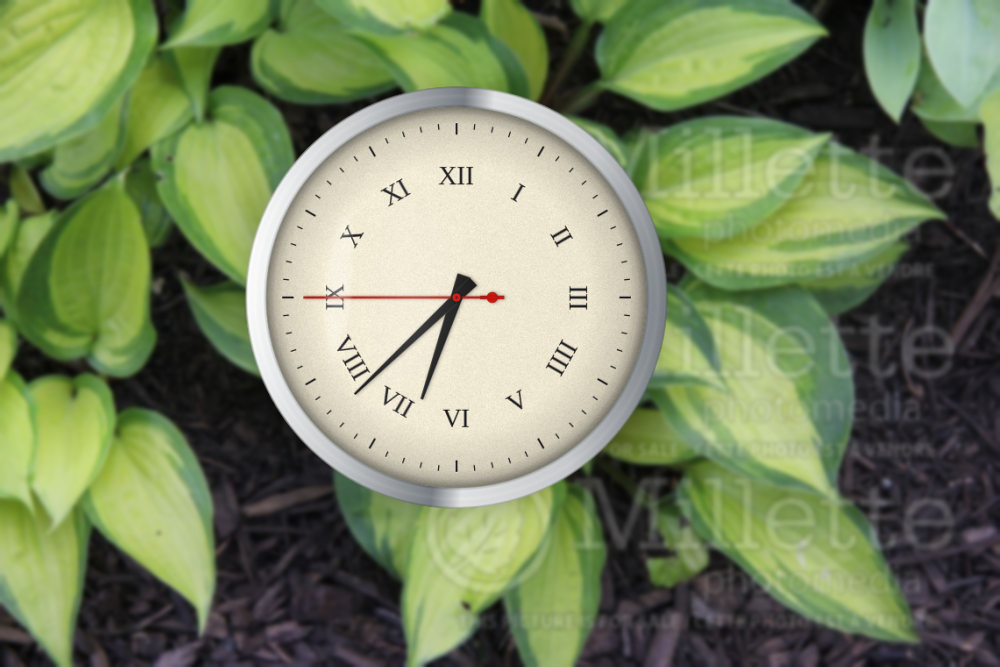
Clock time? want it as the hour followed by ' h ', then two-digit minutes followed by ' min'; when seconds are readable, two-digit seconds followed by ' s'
6 h 37 min 45 s
